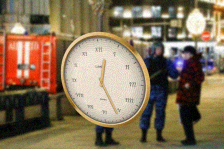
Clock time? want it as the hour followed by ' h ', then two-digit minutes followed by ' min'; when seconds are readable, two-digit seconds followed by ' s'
12 h 26 min
